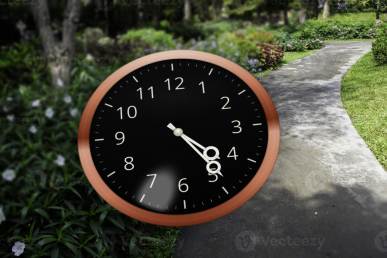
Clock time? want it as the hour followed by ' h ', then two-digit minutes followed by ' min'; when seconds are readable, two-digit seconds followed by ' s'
4 h 24 min
